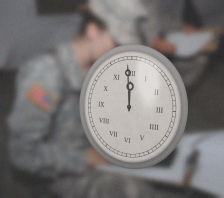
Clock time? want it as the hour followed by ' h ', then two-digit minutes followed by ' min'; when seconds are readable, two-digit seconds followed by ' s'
11 h 59 min
